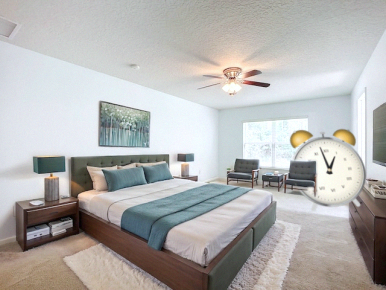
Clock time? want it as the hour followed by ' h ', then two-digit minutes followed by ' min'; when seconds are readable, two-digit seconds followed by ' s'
12 h 58 min
